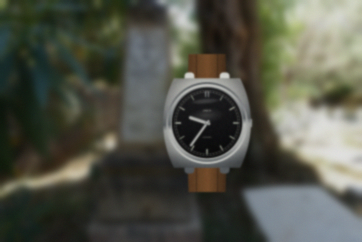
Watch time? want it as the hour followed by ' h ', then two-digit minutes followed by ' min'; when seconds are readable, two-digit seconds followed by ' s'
9 h 36 min
